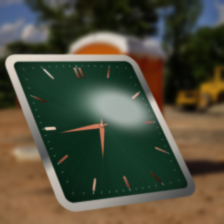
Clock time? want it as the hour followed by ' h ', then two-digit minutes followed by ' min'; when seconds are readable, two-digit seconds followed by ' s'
6 h 44 min
